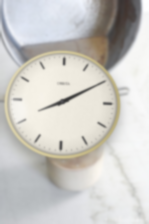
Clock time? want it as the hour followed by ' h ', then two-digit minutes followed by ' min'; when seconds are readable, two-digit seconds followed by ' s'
8 h 10 min
